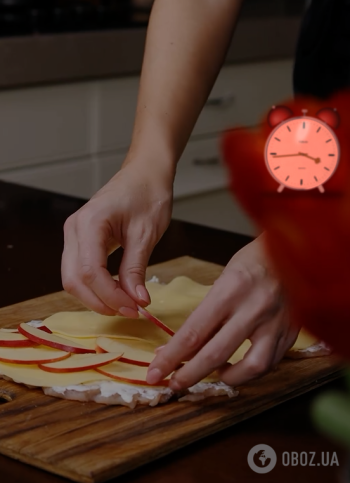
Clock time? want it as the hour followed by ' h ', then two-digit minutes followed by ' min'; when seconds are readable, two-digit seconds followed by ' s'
3 h 44 min
